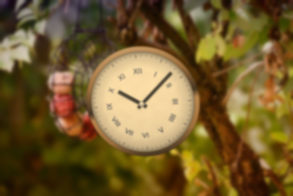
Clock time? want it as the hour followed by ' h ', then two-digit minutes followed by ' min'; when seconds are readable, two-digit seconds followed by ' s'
10 h 08 min
